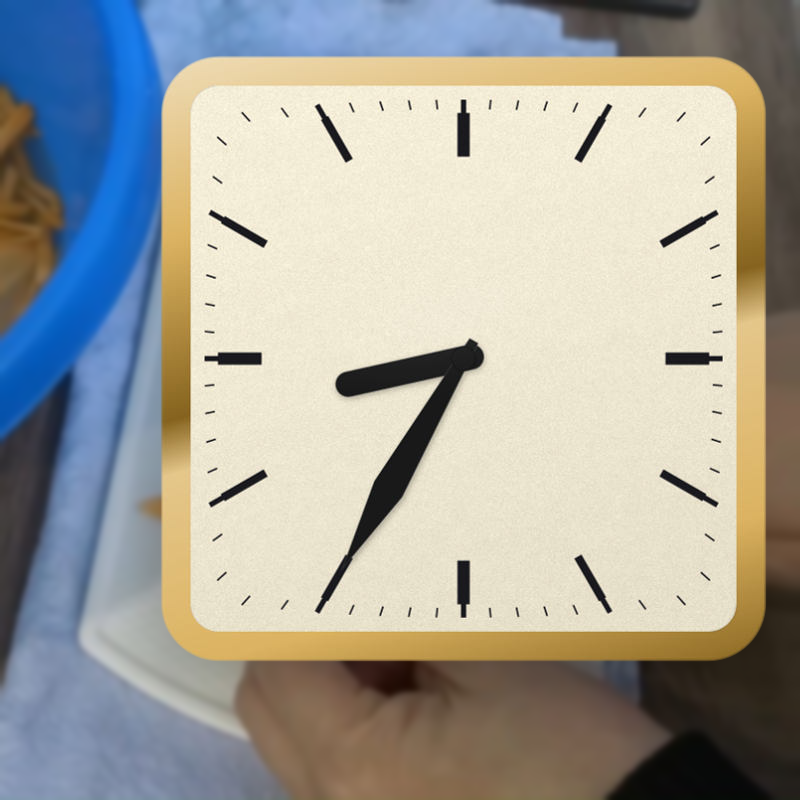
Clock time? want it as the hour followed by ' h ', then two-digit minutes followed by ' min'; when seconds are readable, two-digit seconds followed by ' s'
8 h 35 min
